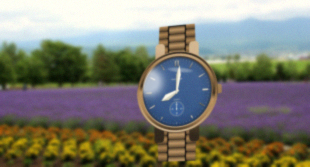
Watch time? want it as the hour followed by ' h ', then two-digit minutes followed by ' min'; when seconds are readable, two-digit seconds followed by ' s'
8 h 01 min
